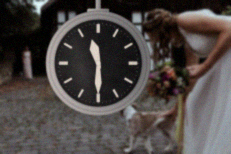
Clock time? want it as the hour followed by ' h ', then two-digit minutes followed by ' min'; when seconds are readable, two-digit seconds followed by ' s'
11 h 30 min
